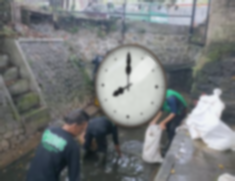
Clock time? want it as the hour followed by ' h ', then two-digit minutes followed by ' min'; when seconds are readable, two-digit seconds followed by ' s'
8 h 00 min
